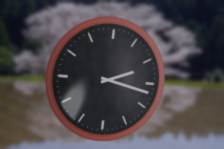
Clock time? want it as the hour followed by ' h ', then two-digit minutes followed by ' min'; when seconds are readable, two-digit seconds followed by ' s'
2 h 17 min
